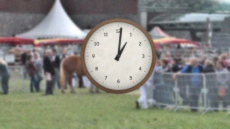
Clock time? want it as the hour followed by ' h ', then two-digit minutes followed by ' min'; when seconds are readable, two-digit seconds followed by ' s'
1 h 01 min
